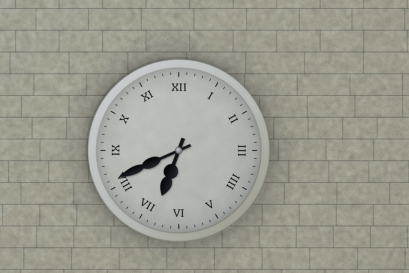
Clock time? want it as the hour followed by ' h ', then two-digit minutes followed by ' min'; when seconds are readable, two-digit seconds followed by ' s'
6 h 41 min
